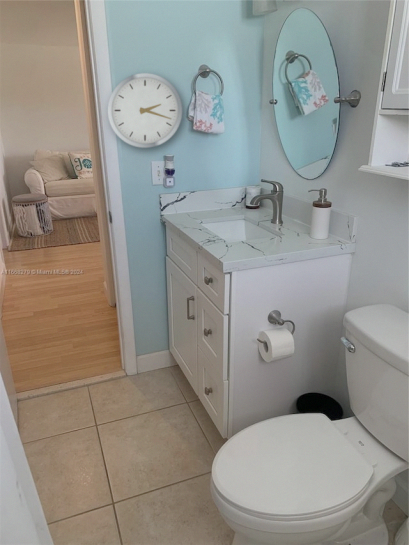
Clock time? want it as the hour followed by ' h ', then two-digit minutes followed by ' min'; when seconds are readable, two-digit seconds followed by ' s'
2 h 18 min
